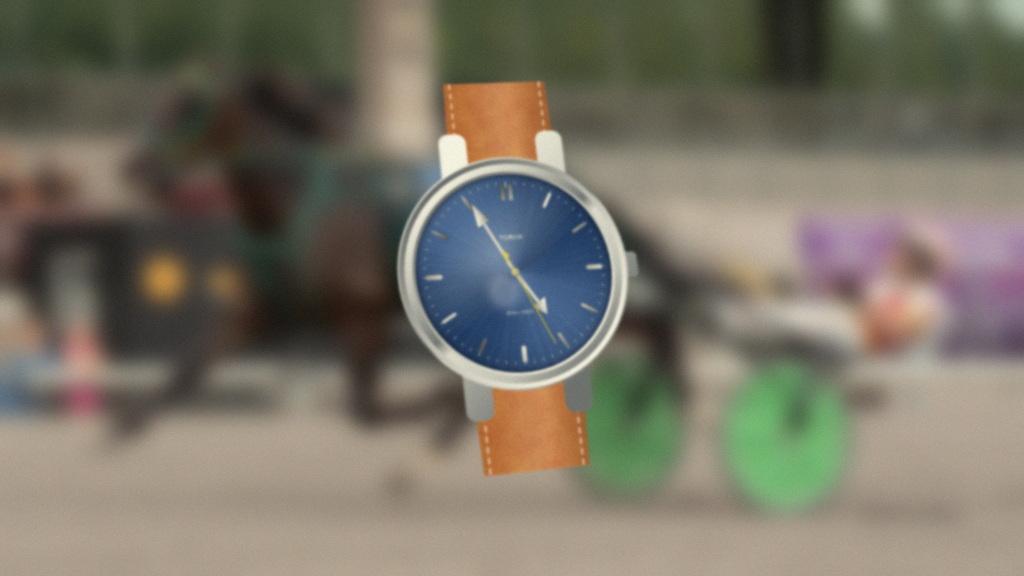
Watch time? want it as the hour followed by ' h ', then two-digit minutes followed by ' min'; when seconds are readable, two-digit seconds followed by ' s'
4 h 55 min 26 s
